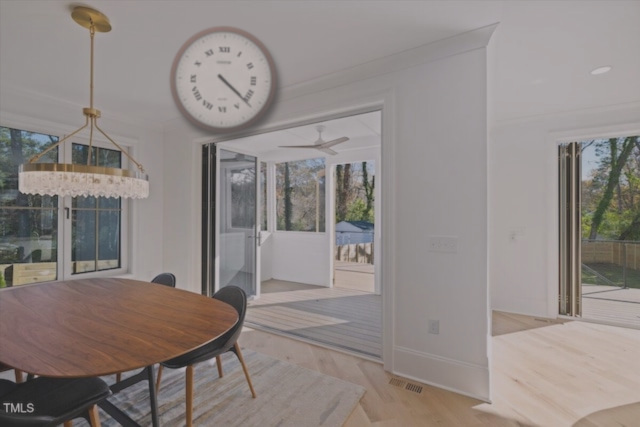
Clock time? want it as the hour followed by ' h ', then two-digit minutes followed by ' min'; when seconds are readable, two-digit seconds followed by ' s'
4 h 22 min
